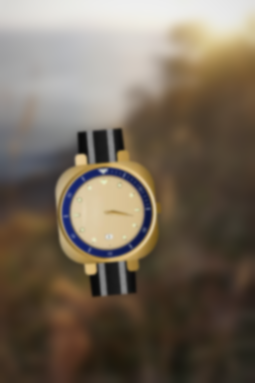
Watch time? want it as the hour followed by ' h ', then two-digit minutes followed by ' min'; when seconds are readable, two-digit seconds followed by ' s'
3 h 17 min
